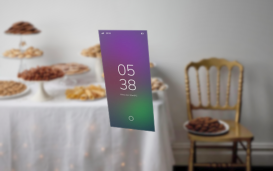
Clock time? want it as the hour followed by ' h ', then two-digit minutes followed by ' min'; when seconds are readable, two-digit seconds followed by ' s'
5 h 38 min
